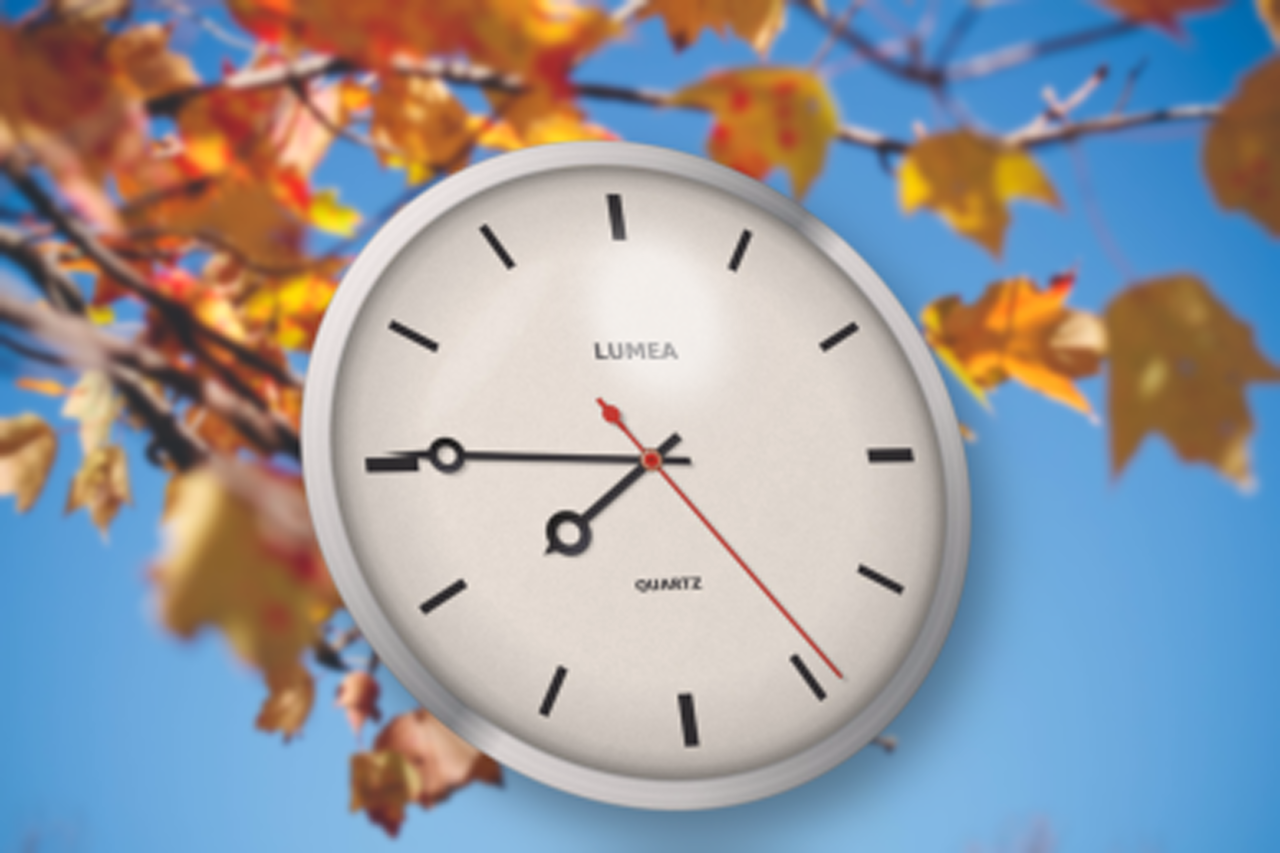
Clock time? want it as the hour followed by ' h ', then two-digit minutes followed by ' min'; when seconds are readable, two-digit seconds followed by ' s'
7 h 45 min 24 s
